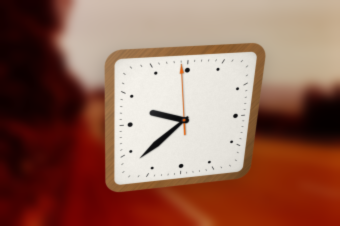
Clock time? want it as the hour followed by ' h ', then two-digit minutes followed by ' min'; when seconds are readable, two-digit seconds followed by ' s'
9 h 37 min 59 s
